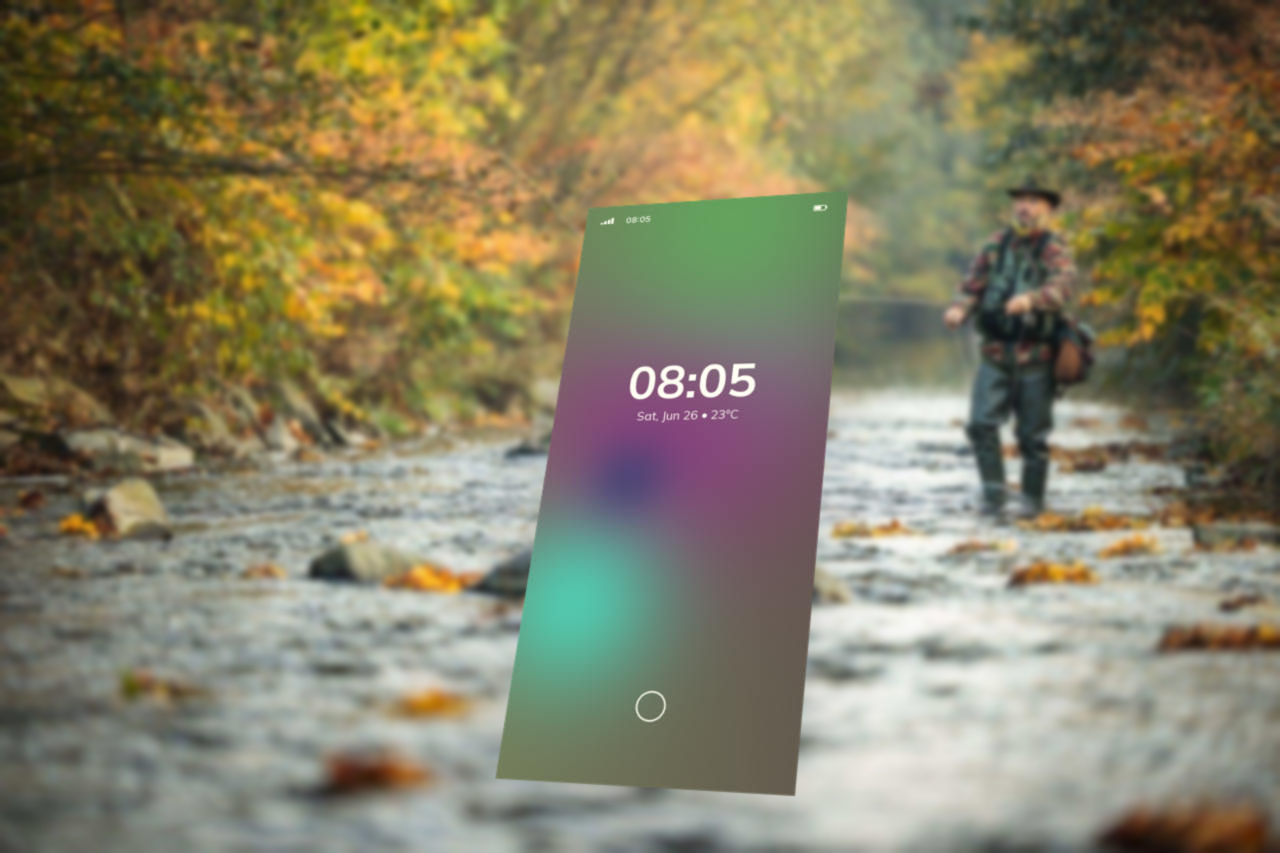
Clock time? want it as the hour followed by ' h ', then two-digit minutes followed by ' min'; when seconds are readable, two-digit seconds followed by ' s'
8 h 05 min
